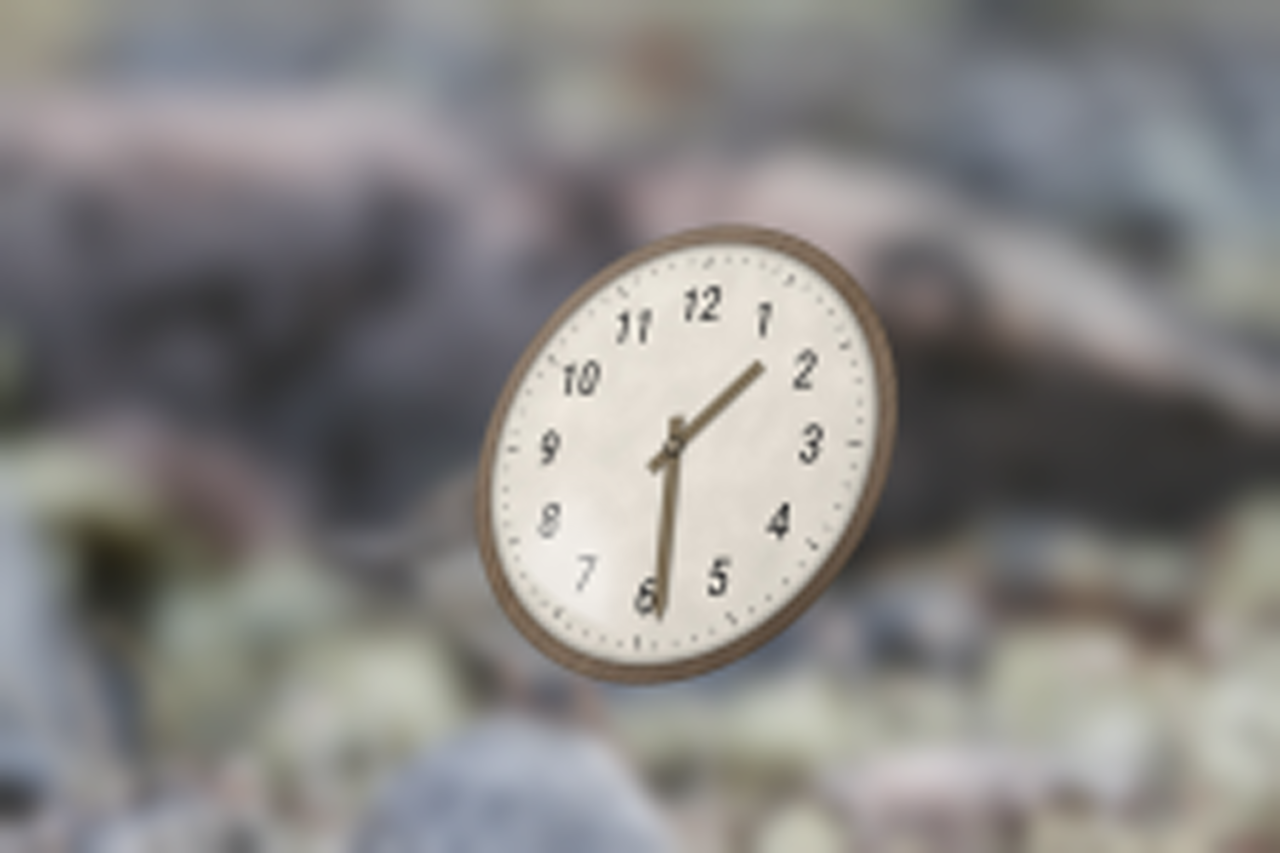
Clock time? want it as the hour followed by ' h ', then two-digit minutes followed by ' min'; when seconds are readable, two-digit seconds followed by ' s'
1 h 29 min
